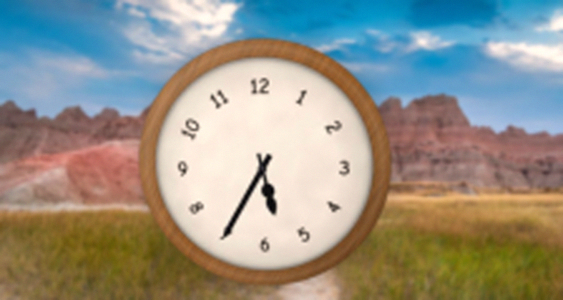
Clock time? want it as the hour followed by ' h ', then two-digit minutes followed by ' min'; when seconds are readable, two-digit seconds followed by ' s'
5 h 35 min
